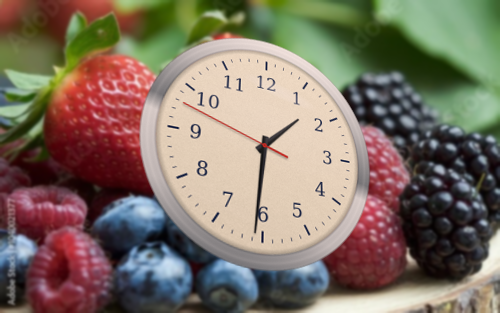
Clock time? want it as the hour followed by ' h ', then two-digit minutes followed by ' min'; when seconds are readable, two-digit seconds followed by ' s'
1 h 30 min 48 s
